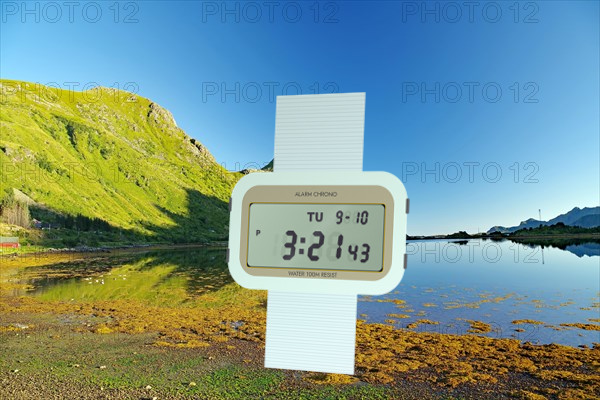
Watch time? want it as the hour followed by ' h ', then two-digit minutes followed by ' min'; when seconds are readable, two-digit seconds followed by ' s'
3 h 21 min 43 s
